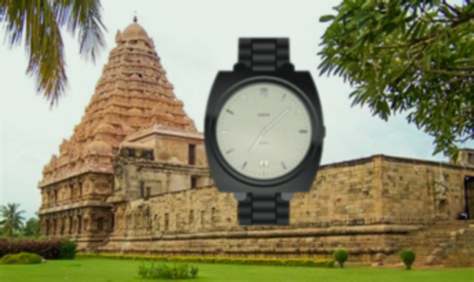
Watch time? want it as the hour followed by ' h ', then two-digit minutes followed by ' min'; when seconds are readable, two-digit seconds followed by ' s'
7 h 08 min
